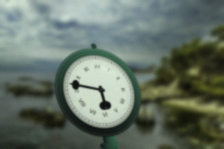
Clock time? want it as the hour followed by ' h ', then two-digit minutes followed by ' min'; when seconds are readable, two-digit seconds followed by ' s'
5 h 47 min
